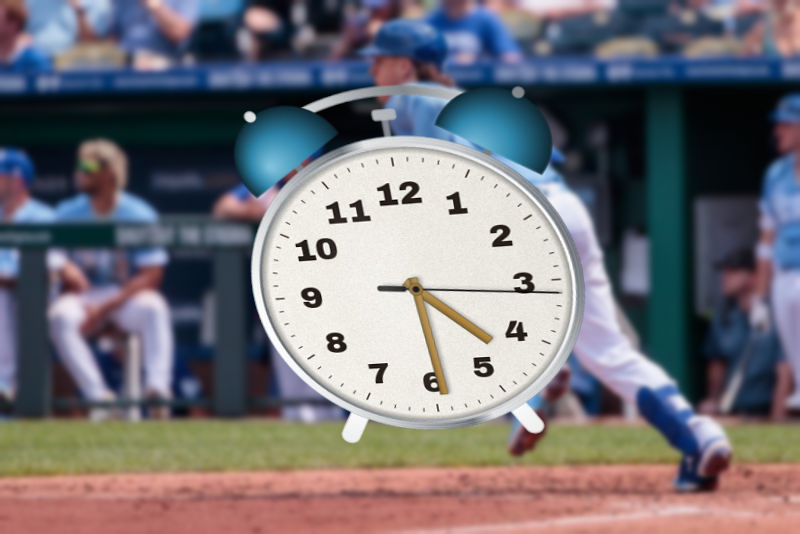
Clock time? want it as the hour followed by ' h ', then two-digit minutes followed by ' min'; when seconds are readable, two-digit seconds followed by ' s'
4 h 29 min 16 s
